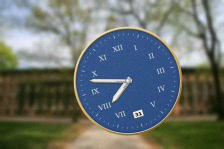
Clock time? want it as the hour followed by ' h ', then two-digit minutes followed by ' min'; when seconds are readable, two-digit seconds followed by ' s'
7 h 48 min
